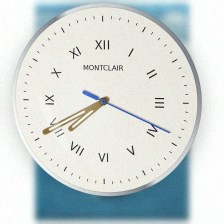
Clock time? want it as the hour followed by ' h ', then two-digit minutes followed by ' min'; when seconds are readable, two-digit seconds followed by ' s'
7 h 40 min 19 s
